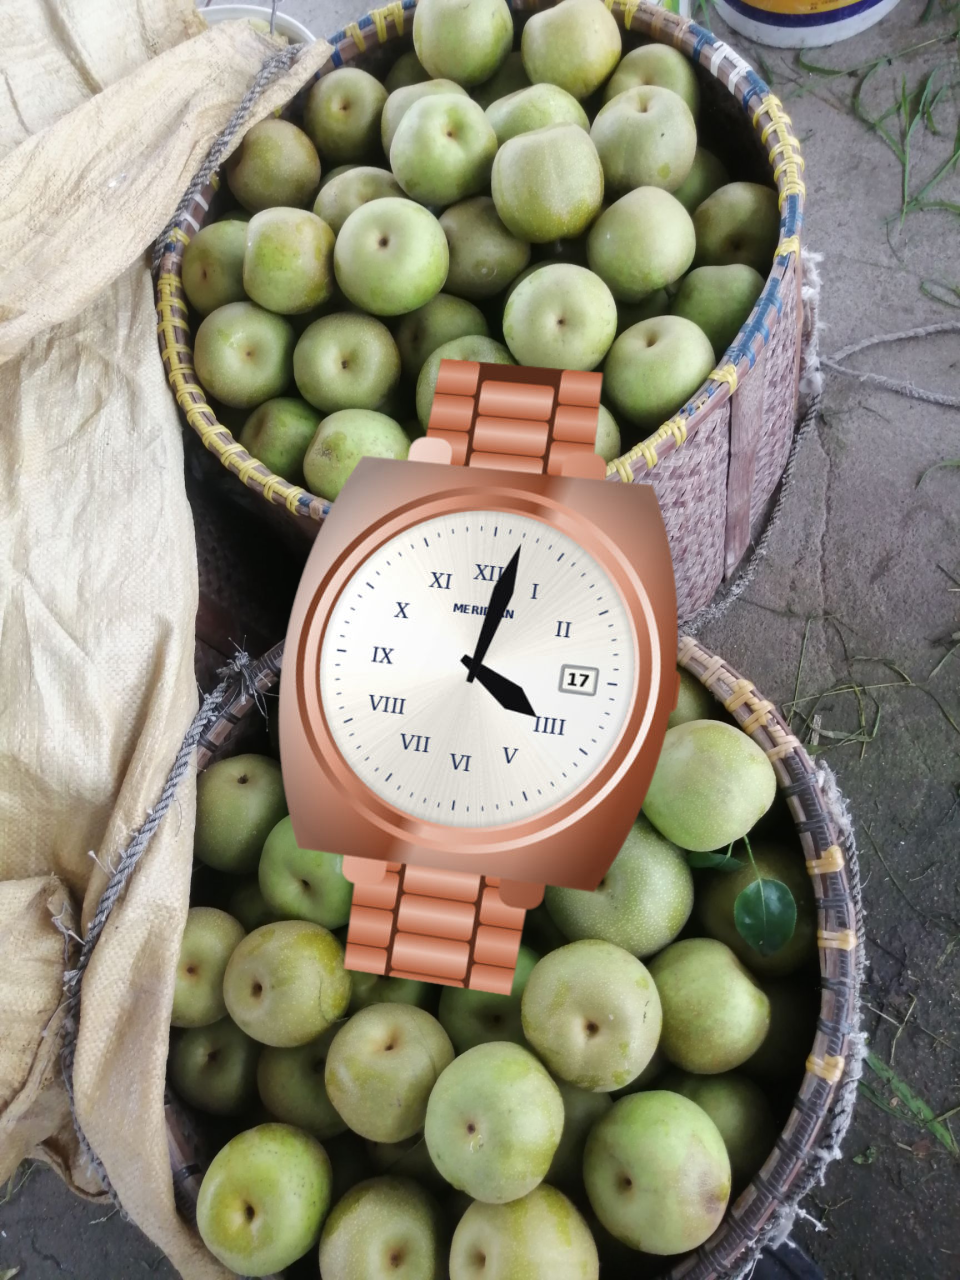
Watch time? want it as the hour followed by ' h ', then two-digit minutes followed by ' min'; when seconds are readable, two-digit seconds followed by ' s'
4 h 02 min
